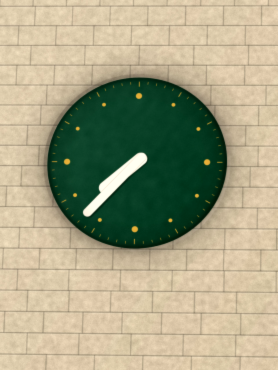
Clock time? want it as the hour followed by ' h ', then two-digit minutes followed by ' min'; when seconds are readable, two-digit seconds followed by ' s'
7 h 37 min
